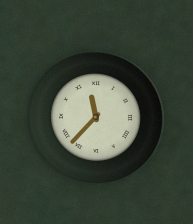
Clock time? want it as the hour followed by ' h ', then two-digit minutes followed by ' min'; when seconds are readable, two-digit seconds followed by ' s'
11 h 37 min
